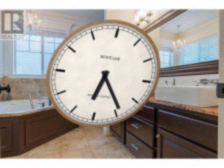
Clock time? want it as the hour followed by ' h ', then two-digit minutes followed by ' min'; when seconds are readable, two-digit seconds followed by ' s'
6 h 24 min
